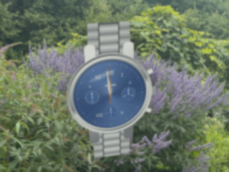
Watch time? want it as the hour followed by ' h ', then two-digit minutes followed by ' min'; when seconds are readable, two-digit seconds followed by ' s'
11 h 59 min
